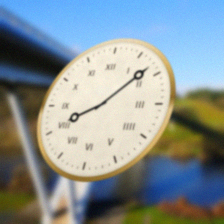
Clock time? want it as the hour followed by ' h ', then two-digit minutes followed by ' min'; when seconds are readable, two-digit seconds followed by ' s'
8 h 08 min
